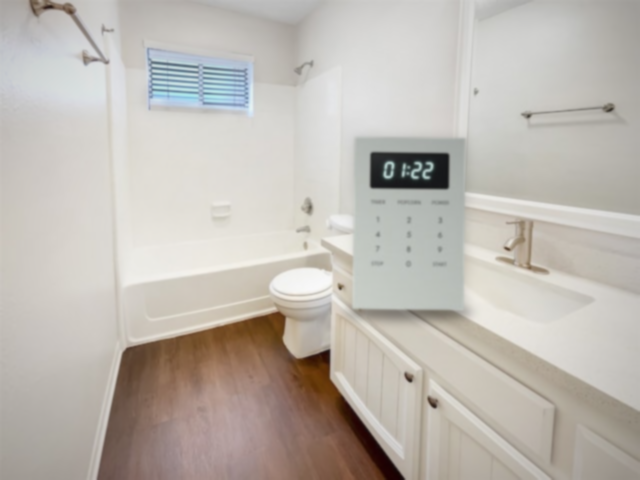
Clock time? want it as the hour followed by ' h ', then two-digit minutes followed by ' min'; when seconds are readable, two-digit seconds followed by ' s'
1 h 22 min
